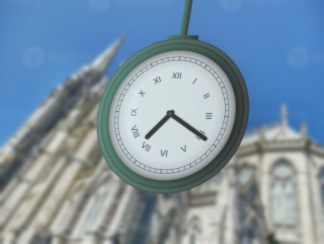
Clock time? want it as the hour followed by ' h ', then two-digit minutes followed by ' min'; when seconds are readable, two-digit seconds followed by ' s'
7 h 20 min
